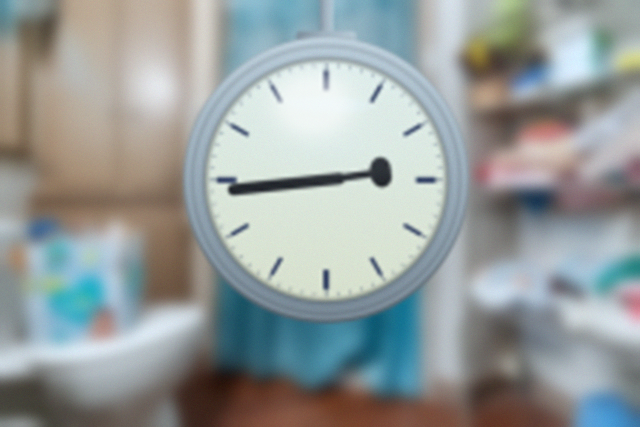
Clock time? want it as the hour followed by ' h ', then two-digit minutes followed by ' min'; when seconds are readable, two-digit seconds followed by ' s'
2 h 44 min
